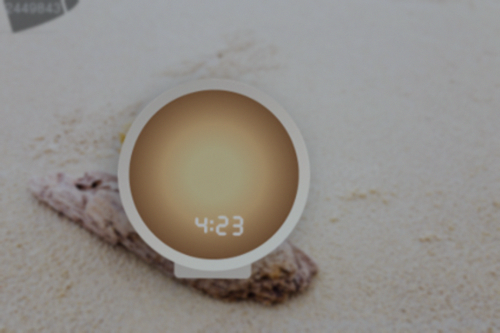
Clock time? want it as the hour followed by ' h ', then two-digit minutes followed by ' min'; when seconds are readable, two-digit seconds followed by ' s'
4 h 23 min
